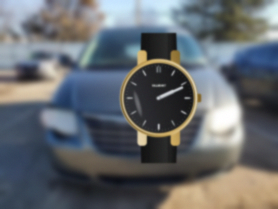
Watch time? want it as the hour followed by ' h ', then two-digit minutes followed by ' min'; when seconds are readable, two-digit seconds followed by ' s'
2 h 11 min
